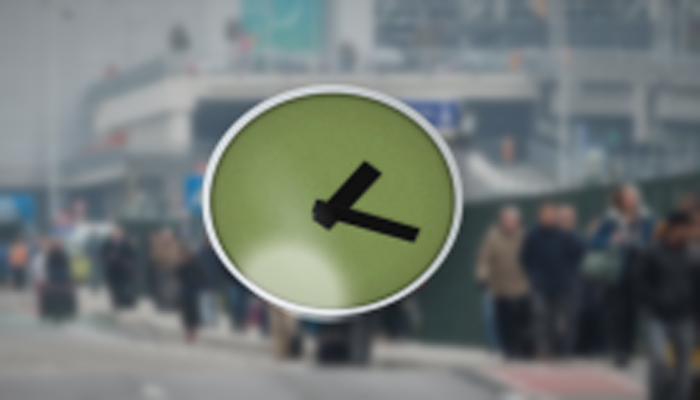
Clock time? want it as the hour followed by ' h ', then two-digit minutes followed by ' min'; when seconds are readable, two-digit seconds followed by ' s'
1 h 18 min
